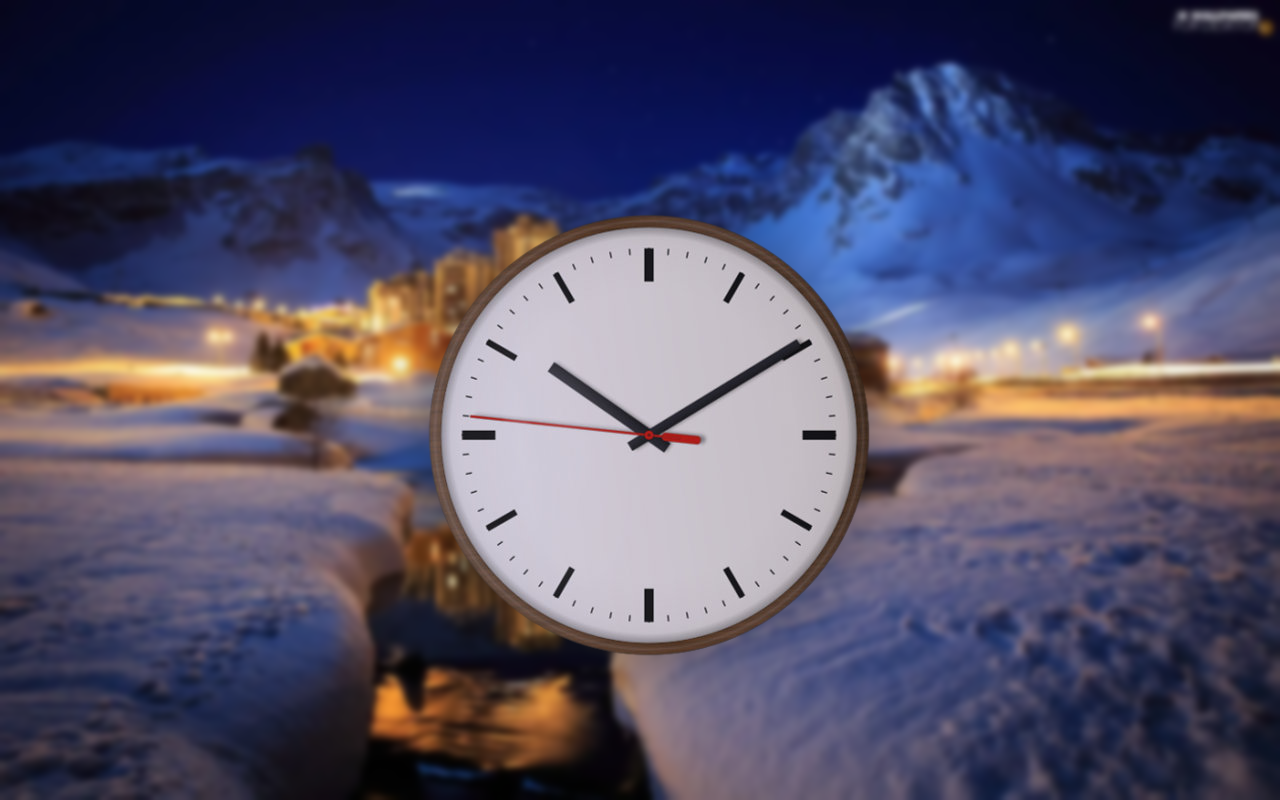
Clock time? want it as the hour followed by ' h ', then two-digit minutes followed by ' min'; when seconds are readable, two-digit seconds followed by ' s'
10 h 09 min 46 s
